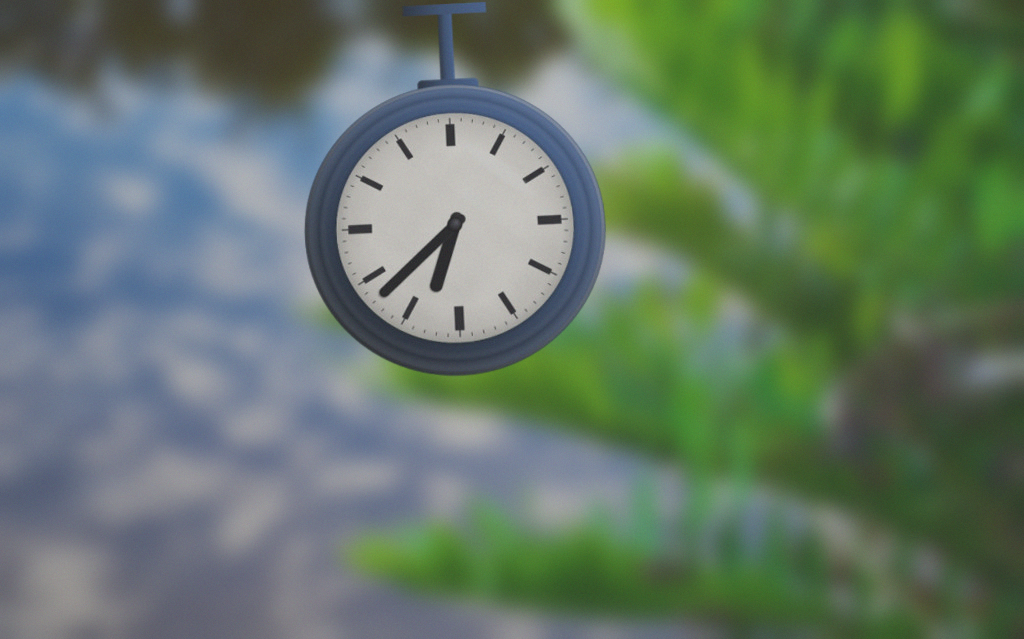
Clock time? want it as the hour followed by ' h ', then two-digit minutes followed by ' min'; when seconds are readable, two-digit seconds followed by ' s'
6 h 38 min
